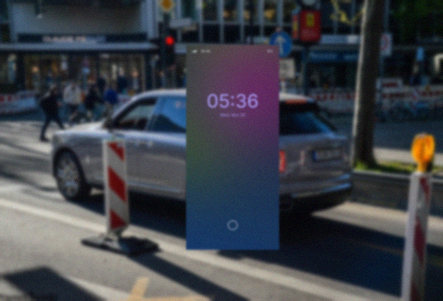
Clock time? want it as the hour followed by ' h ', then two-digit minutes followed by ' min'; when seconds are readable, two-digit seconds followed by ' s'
5 h 36 min
